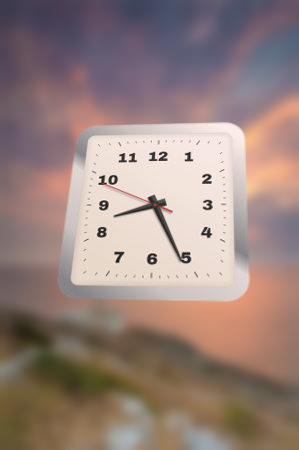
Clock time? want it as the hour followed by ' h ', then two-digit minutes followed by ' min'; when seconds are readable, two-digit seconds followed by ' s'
8 h 25 min 49 s
